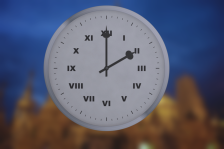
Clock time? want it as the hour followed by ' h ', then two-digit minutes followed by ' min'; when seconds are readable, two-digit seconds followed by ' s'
2 h 00 min
